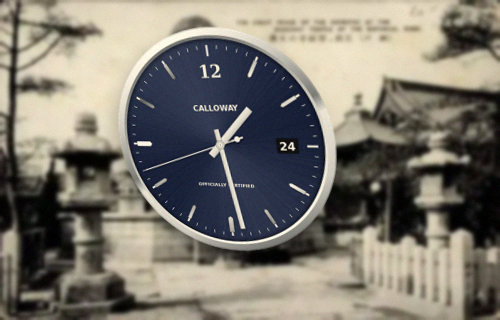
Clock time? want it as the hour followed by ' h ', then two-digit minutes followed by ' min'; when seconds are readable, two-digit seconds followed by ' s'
1 h 28 min 42 s
